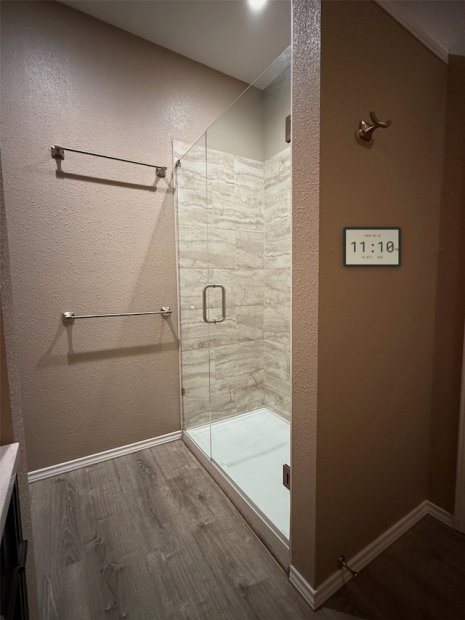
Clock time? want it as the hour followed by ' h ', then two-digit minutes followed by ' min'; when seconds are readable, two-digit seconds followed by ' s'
11 h 10 min
